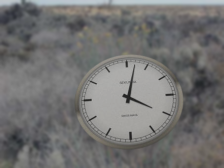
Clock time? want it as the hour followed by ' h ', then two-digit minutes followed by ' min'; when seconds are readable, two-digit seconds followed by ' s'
4 h 02 min
